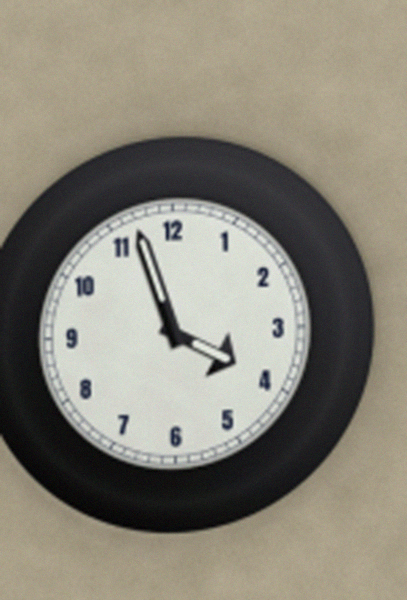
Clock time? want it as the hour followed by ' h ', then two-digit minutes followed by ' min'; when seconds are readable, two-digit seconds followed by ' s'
3 h 57 min
